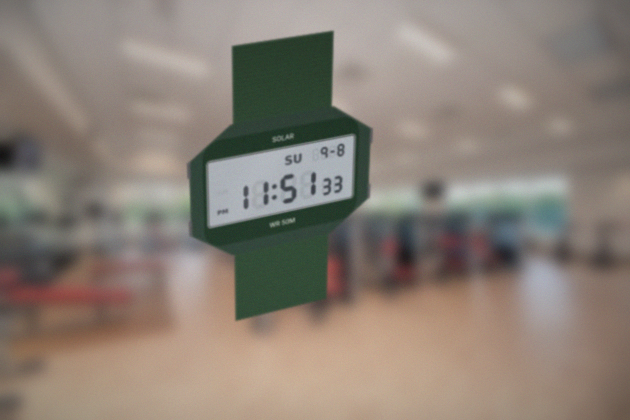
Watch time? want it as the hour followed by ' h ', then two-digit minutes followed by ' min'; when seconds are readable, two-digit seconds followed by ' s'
11 h 51 min 33 s
